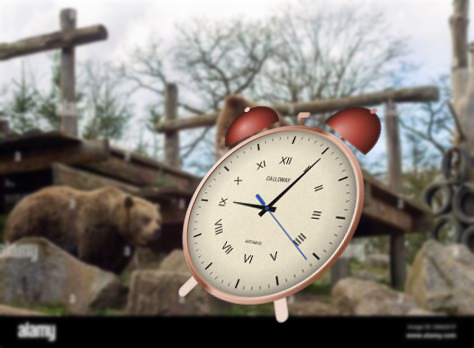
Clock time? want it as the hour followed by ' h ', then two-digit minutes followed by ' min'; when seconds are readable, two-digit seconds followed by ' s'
9 h 05 min 21 s
